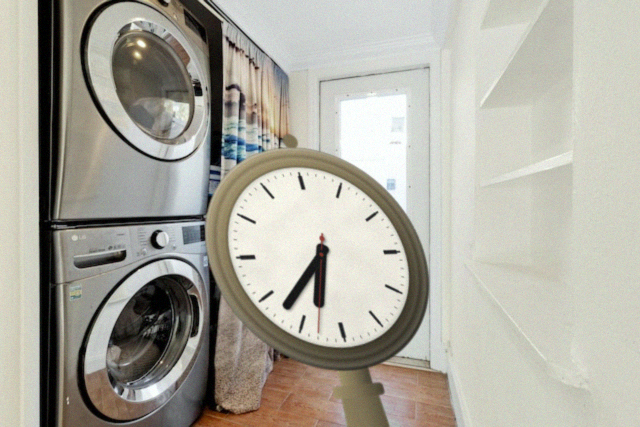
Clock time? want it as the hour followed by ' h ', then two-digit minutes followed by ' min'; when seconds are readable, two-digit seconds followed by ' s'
6 h 37 min 33 s
